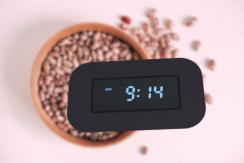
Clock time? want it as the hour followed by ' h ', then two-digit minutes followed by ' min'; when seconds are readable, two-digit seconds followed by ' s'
9 h 14 min
